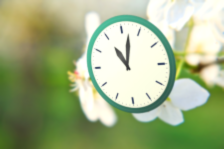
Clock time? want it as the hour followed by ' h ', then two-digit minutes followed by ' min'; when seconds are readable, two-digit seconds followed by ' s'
11 h 02 min
